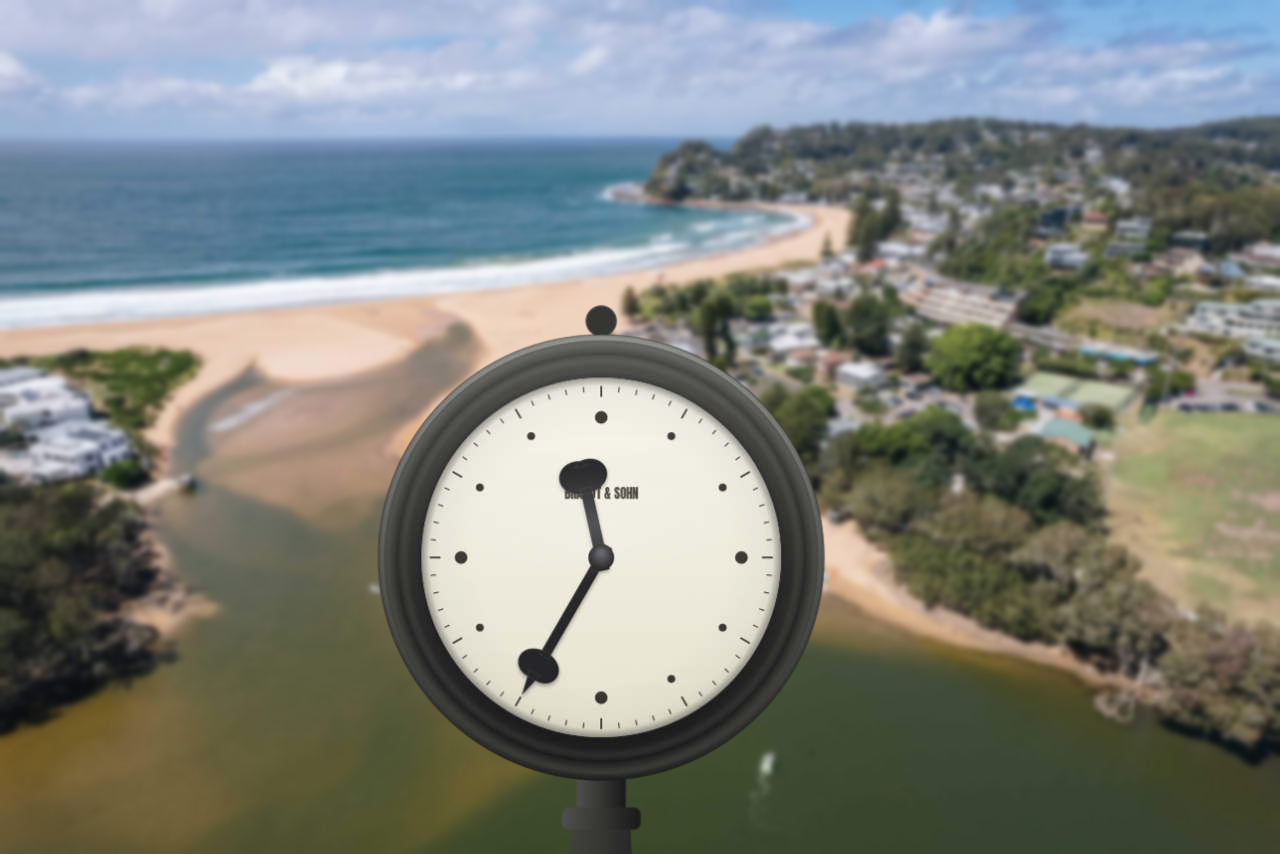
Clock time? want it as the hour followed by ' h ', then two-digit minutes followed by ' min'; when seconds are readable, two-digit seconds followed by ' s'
11 h 35 min
